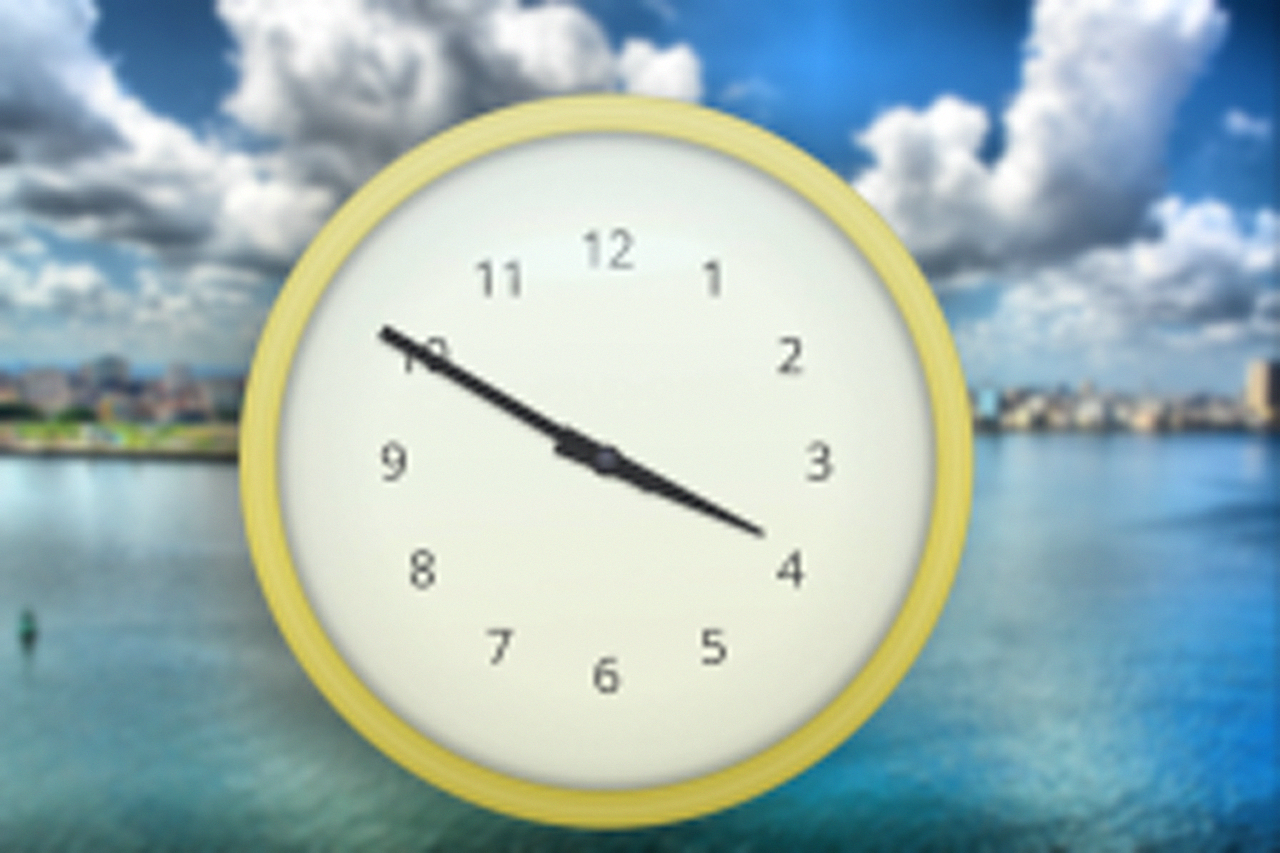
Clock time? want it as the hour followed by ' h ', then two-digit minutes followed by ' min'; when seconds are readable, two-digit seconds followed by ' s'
3 h 50 min
